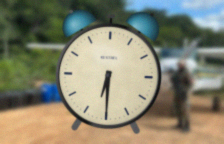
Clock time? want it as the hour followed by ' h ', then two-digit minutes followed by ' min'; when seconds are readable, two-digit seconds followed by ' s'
6 h 30 min
